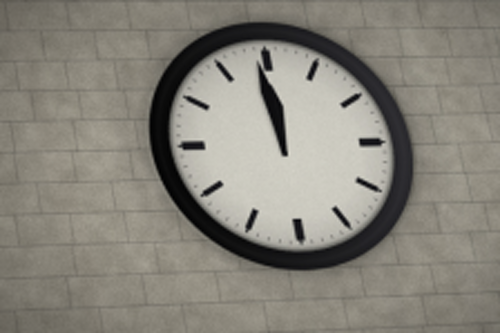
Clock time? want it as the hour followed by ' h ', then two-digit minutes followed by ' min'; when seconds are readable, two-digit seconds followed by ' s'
11 h 59 min
